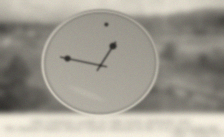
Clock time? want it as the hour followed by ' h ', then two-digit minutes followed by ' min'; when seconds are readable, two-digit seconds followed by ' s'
12 h 46 min
